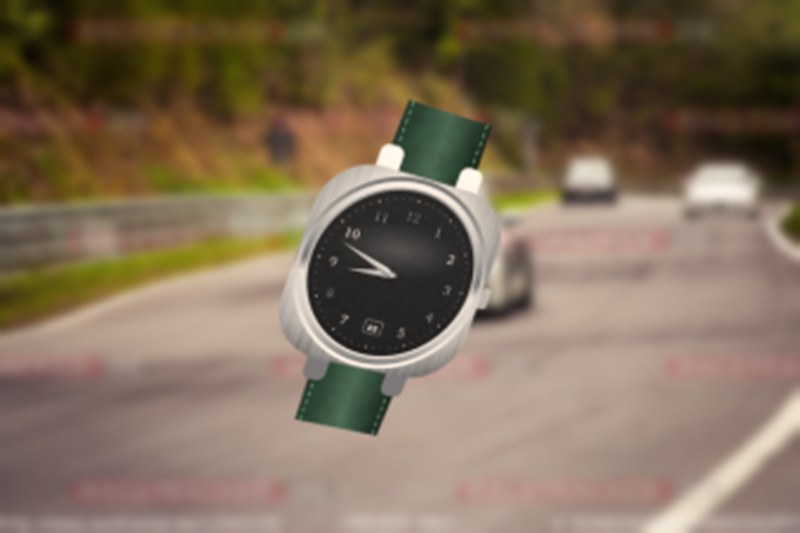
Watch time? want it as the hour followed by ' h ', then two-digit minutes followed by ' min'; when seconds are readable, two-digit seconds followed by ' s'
8 h 48 min
